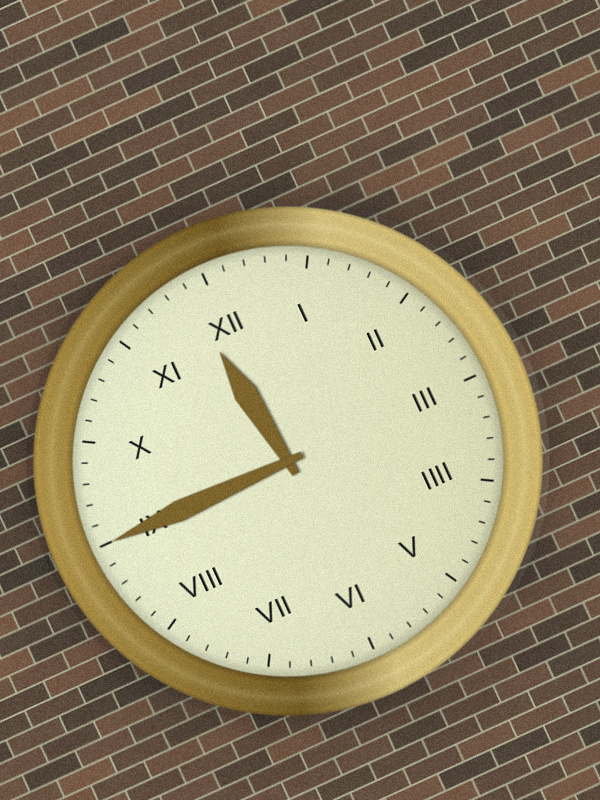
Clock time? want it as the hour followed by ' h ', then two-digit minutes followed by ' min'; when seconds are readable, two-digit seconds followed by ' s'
11 h 45 min
